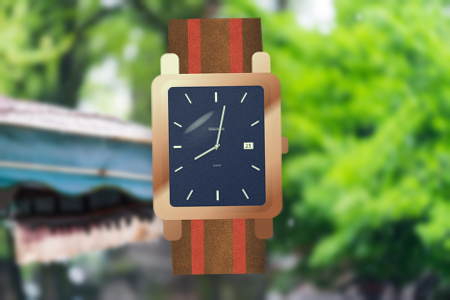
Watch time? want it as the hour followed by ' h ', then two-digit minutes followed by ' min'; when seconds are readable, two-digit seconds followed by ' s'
8 h 02 min
